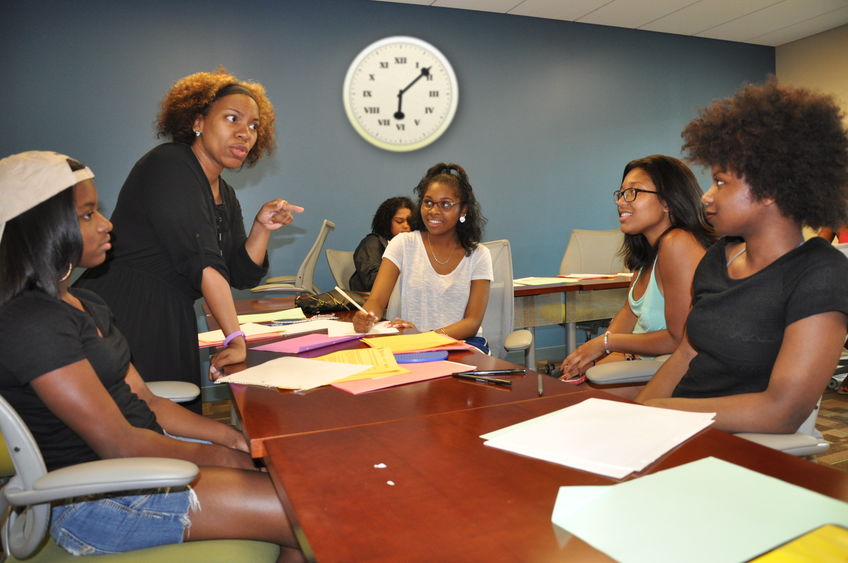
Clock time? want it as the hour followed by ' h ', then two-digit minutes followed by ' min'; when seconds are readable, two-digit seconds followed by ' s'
6 h 08 min
